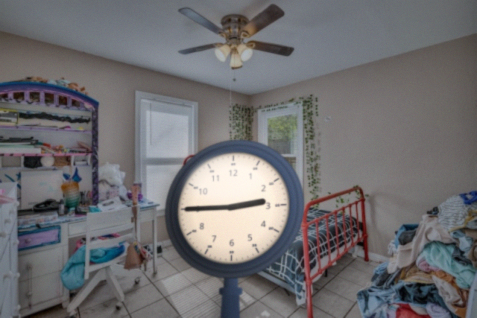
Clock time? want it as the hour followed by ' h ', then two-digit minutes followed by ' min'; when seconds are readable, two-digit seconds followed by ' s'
2 h 45 min
